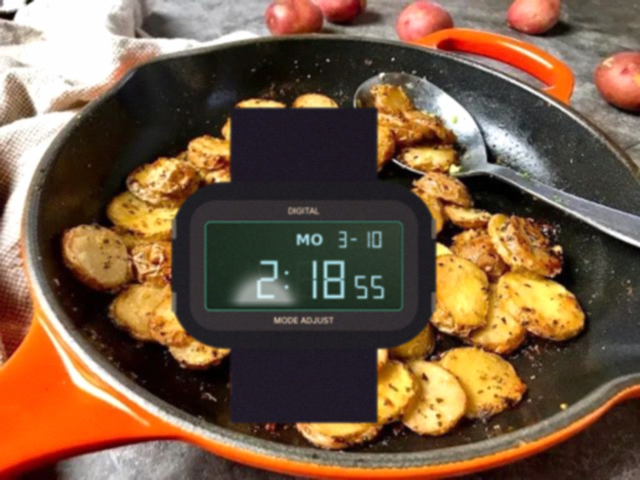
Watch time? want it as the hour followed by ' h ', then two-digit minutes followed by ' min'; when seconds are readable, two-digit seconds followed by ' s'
2 h 18 min 55 s
